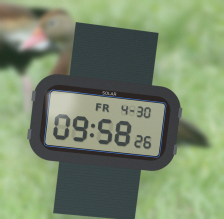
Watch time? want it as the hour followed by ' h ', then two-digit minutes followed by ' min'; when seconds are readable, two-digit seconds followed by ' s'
9 h 58 min 26 s
